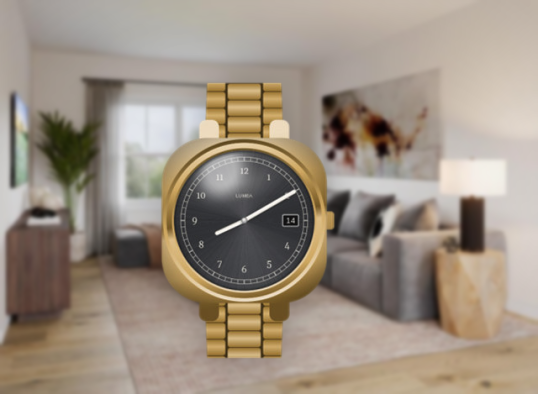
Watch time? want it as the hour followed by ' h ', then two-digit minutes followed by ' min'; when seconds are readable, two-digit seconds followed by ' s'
8 h 10 min
